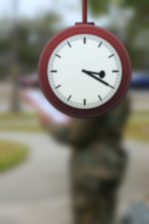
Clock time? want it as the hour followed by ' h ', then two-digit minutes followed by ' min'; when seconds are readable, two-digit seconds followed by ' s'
3 h 20 min
